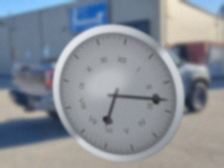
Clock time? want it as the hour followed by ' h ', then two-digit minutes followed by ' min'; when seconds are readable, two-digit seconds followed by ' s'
6 h 13 min
